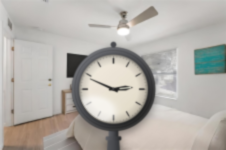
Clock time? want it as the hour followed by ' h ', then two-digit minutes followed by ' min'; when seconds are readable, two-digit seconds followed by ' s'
2 h 49 min
